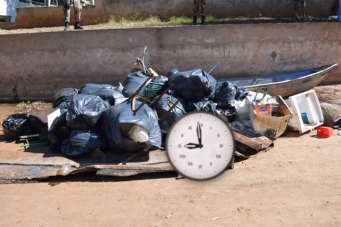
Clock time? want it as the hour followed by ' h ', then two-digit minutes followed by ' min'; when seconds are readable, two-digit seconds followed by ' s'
8 h 59 min
